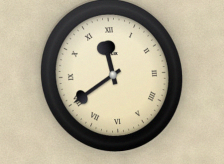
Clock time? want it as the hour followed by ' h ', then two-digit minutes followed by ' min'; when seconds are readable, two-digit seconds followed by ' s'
11 h 40 min
